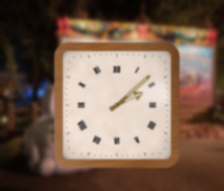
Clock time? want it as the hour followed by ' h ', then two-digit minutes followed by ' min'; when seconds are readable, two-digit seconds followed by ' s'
2 h 08 min
